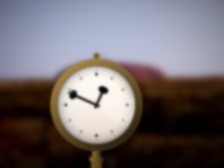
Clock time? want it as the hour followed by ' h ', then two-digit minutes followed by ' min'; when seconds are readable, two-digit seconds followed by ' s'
12 h 49 min
